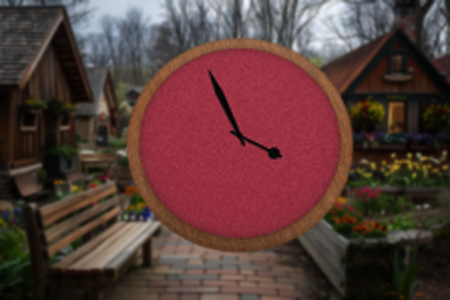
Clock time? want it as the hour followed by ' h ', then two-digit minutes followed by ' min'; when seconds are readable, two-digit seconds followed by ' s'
3 h 56 min
